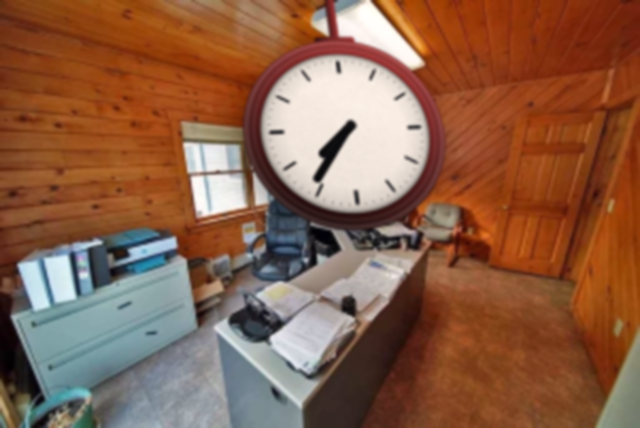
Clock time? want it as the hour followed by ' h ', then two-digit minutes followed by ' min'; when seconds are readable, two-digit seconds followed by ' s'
7 h 36 min
